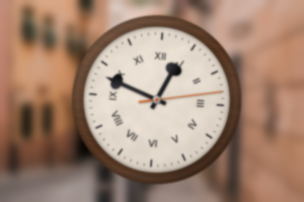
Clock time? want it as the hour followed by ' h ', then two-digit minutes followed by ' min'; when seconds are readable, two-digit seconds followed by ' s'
12 h 48 min 13 s
